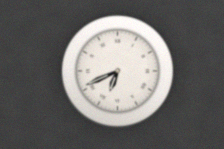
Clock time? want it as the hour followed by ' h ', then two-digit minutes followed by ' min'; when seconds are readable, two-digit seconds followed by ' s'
6 h 41 min
